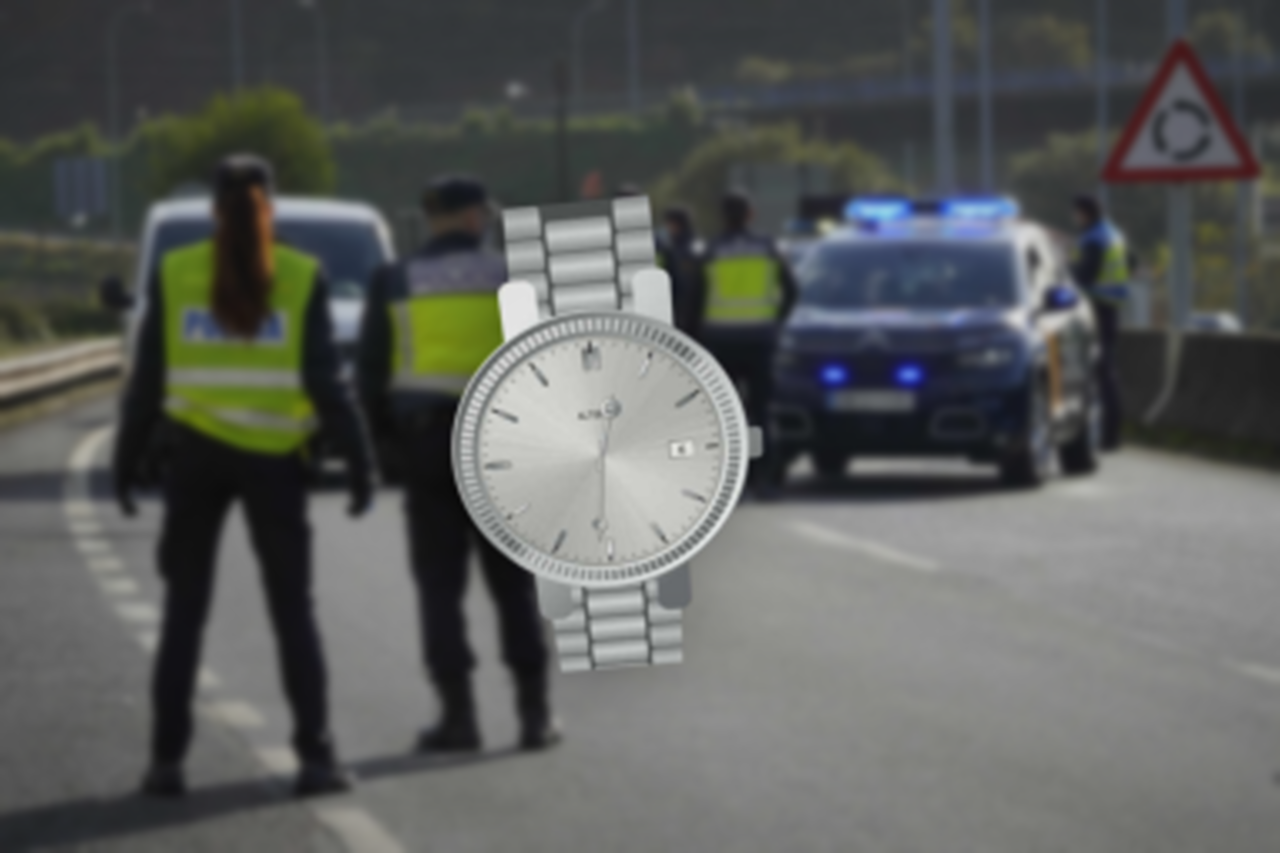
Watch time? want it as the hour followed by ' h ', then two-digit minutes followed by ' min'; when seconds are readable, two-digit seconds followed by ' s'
12 h 31 min
